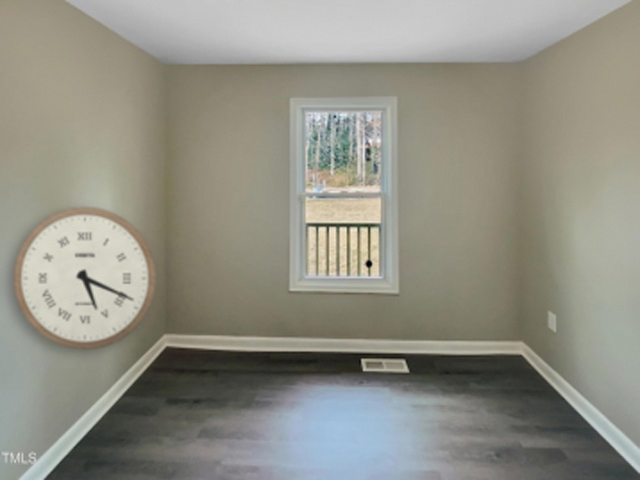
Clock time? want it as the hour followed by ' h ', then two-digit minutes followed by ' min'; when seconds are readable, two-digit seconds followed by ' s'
5 h 19 min
